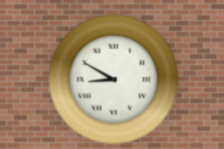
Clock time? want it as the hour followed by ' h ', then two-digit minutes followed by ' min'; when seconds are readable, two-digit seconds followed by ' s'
8 h 50 min
